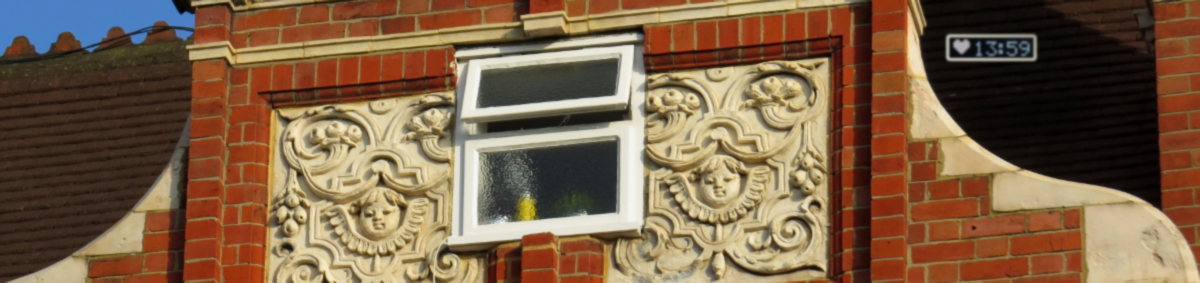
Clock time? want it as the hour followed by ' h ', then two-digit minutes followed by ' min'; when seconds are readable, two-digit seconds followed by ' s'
13 h 59 min
